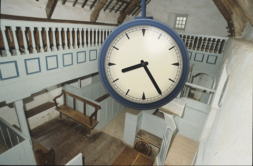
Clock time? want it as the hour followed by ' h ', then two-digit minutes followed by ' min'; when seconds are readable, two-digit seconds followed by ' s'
8 h 25 min
